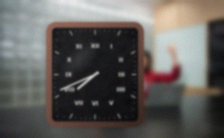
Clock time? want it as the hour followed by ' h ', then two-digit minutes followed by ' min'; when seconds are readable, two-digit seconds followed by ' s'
7 h 41 min
